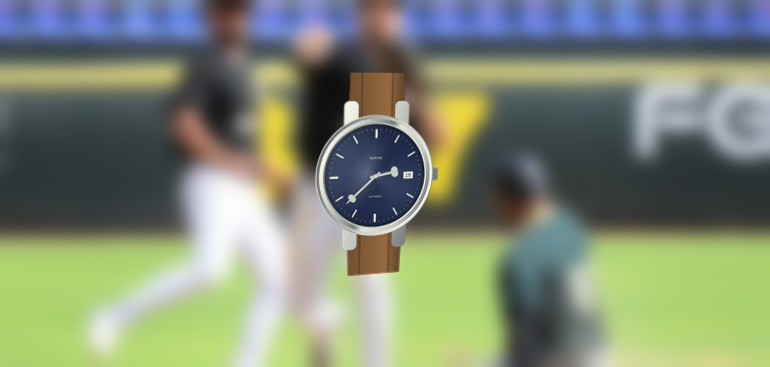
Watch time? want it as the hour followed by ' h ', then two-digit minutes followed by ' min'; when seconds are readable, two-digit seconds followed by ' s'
2 h 38 min
